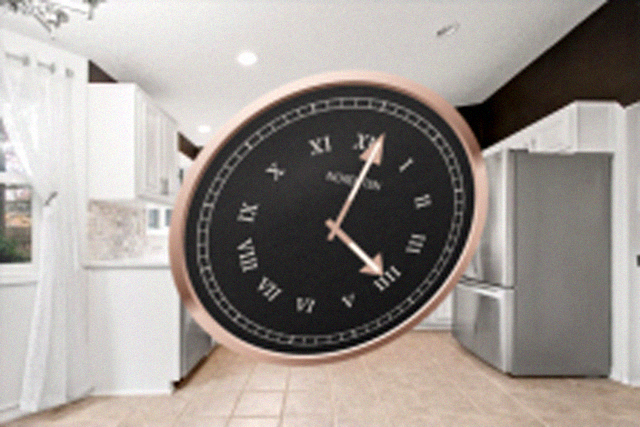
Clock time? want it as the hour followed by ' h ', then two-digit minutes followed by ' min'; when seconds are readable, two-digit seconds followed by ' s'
4 h 01 min
